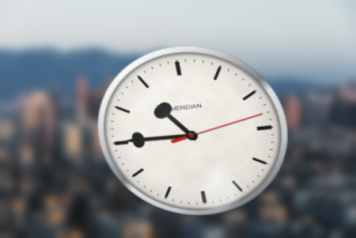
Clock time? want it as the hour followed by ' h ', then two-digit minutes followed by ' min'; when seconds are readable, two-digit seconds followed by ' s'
10 h 45 min 13 s
